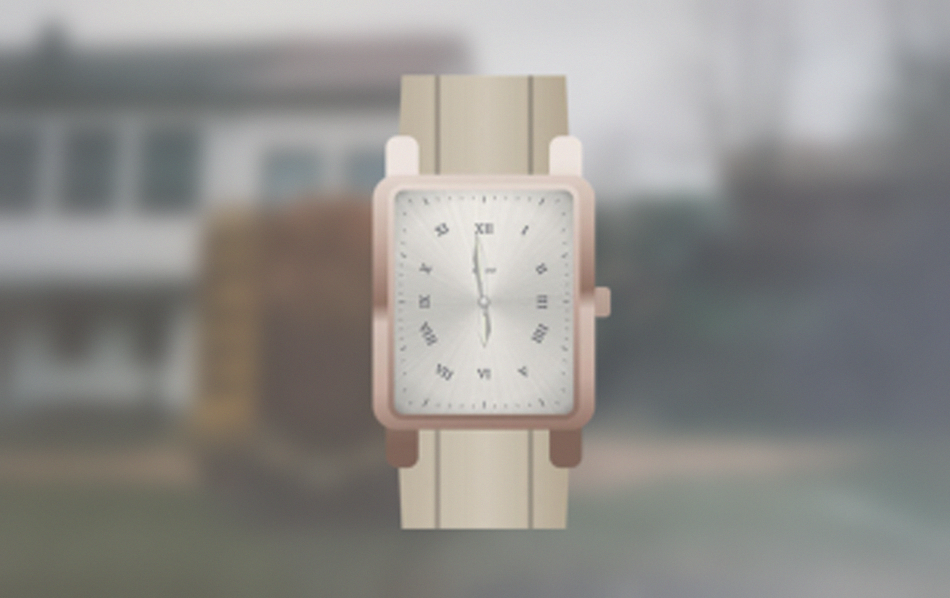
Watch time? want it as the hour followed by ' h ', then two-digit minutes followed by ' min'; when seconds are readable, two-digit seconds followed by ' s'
5 h 59 min
